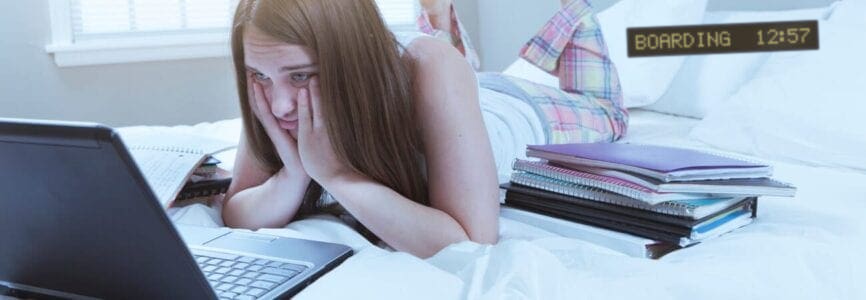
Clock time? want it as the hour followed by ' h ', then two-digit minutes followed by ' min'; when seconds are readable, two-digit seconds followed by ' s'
12 h 57 min
